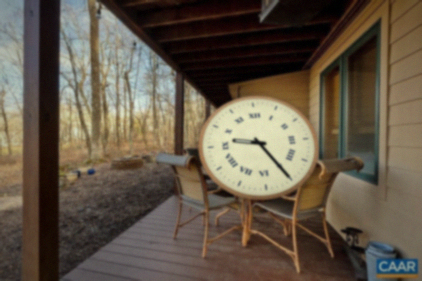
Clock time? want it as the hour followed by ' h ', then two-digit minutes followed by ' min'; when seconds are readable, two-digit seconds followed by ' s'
9 h 25 min
